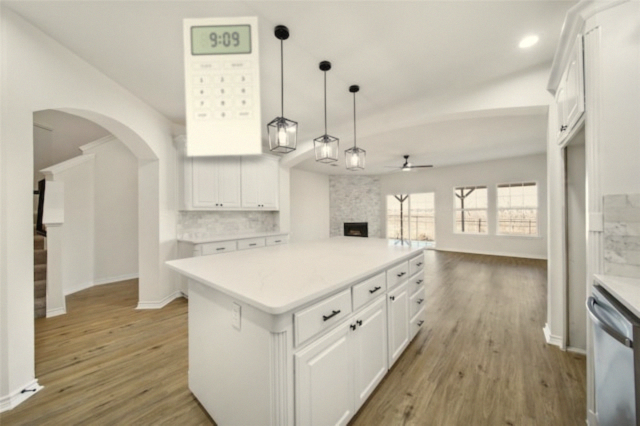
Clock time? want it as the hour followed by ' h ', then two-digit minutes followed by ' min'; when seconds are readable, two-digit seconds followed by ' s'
9 h 09 min
